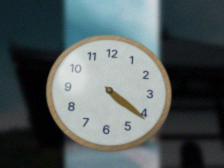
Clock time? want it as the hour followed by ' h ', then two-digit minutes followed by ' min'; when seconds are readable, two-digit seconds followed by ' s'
4 h 21 min
